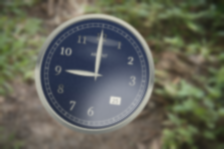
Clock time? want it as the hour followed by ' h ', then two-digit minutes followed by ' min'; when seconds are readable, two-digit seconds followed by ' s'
9 h 00 min
